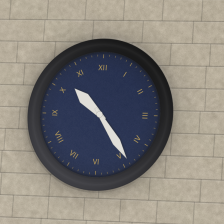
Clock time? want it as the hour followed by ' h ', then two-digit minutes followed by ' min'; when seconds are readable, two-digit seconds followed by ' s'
10 h 24 min
